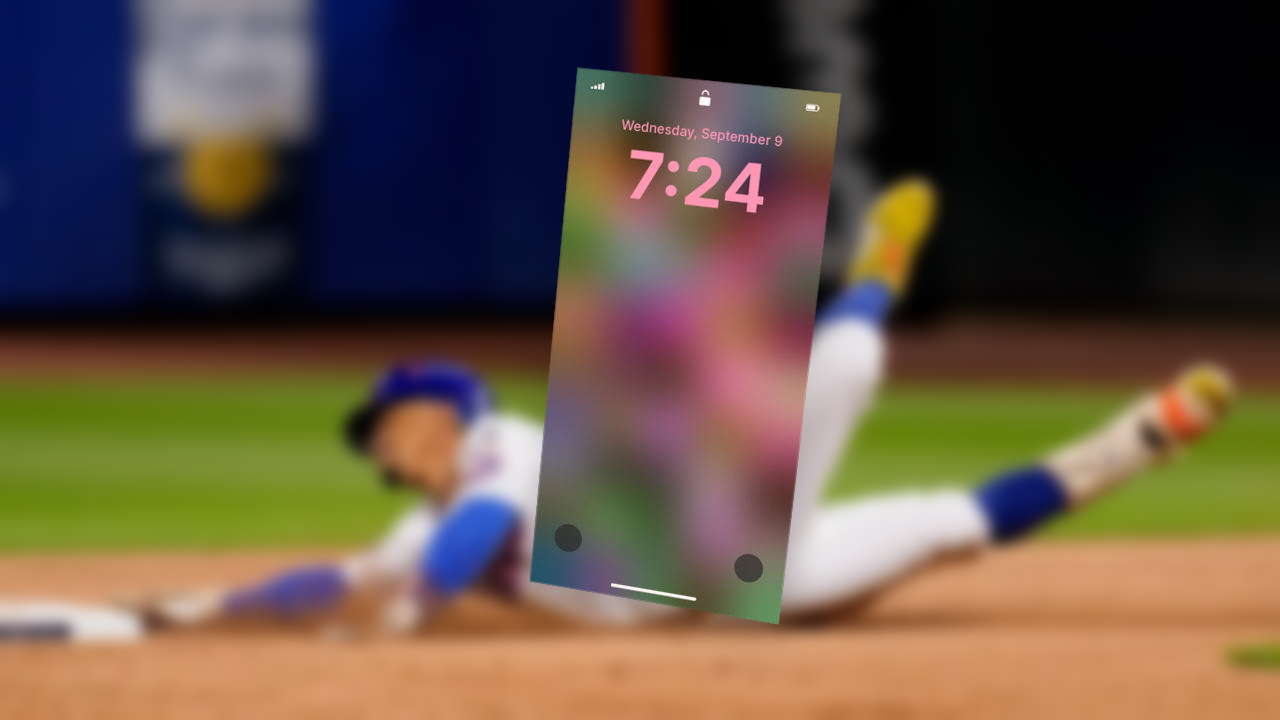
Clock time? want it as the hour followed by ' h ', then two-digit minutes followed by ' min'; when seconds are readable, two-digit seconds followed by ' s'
7 h 24 min
